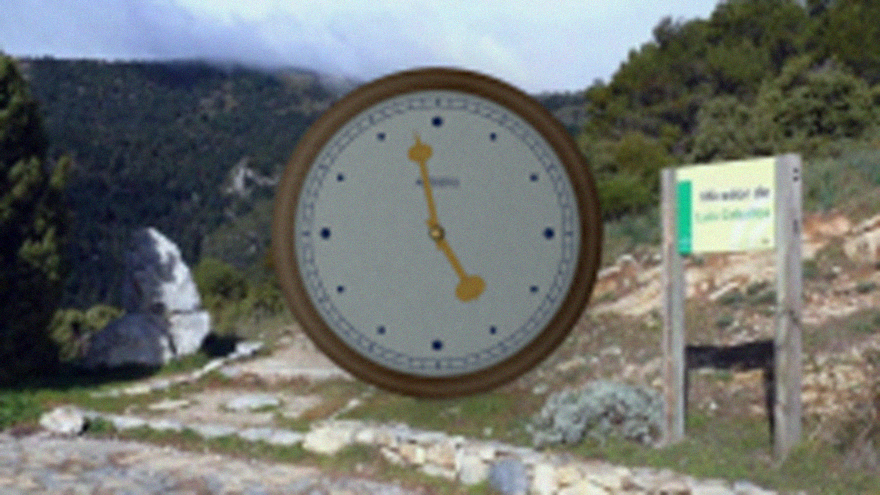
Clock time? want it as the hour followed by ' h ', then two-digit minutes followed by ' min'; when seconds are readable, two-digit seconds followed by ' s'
4 h 58 min
